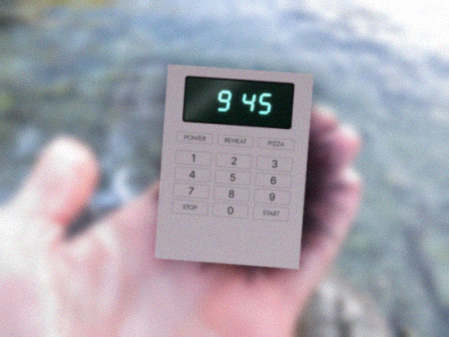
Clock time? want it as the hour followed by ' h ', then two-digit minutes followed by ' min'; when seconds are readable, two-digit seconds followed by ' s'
9 h 45 min
